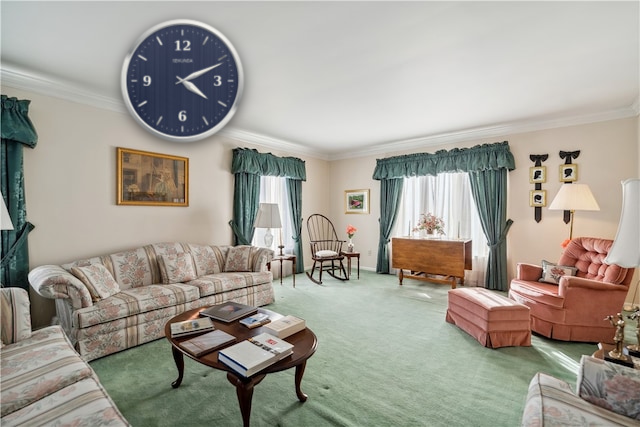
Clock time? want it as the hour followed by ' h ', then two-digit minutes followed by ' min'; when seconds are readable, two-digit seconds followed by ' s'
4 h 11 min
